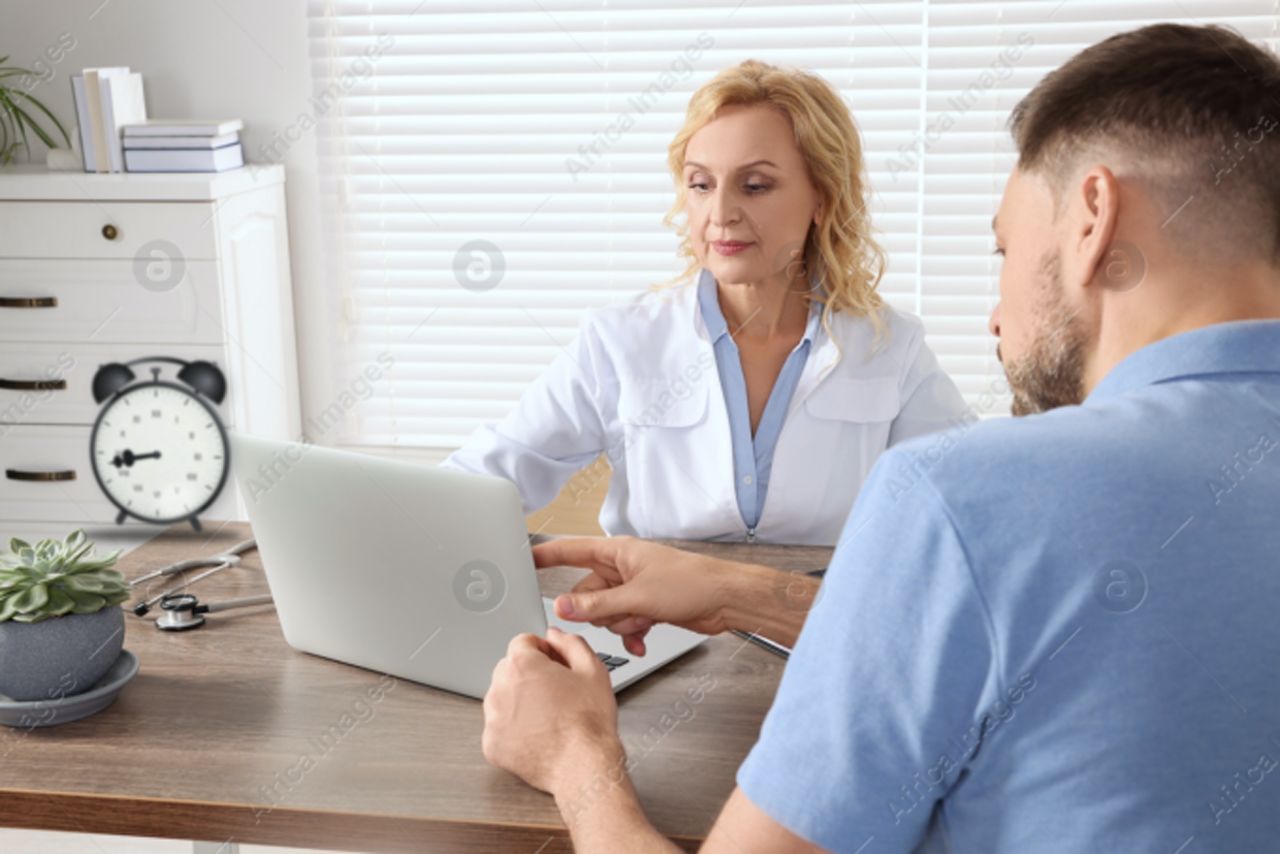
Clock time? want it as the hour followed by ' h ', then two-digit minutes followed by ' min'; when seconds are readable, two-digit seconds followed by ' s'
8 h 43 min
